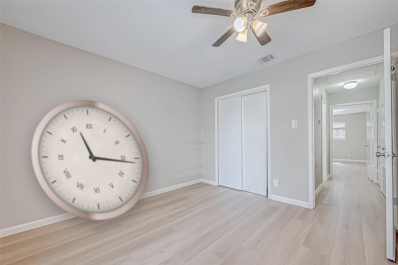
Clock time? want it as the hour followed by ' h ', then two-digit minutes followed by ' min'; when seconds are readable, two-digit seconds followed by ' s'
11 h 16 min
